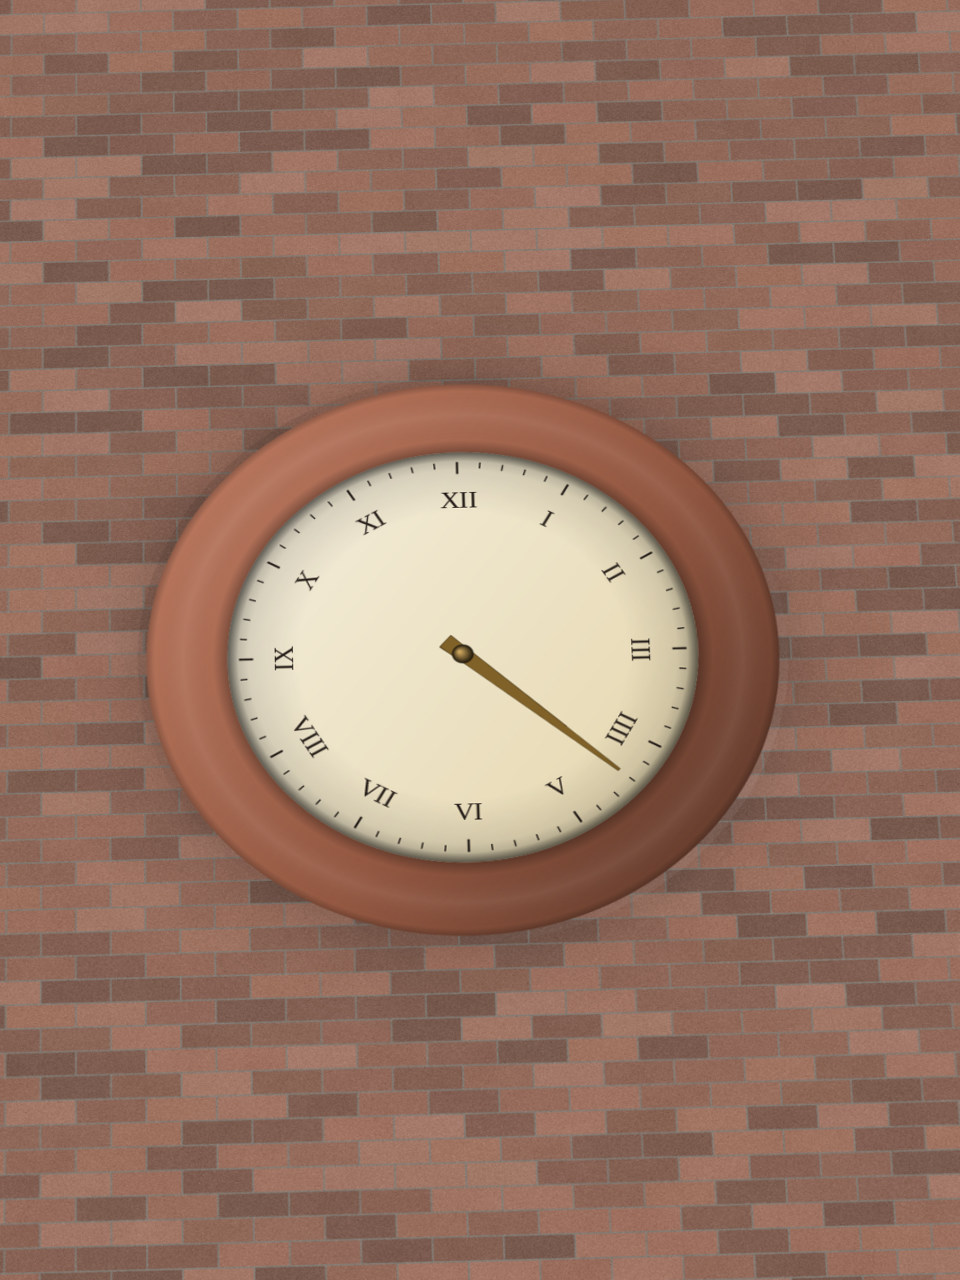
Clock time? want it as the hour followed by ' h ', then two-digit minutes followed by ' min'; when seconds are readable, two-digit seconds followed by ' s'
4 h 22 min
